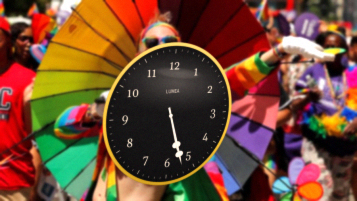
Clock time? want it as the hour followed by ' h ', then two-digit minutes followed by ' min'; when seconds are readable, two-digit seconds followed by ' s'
5 h 27 min
